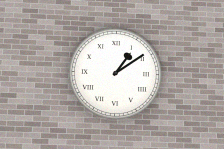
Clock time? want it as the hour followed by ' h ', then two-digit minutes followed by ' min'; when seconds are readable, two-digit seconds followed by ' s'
1 h 09 min
